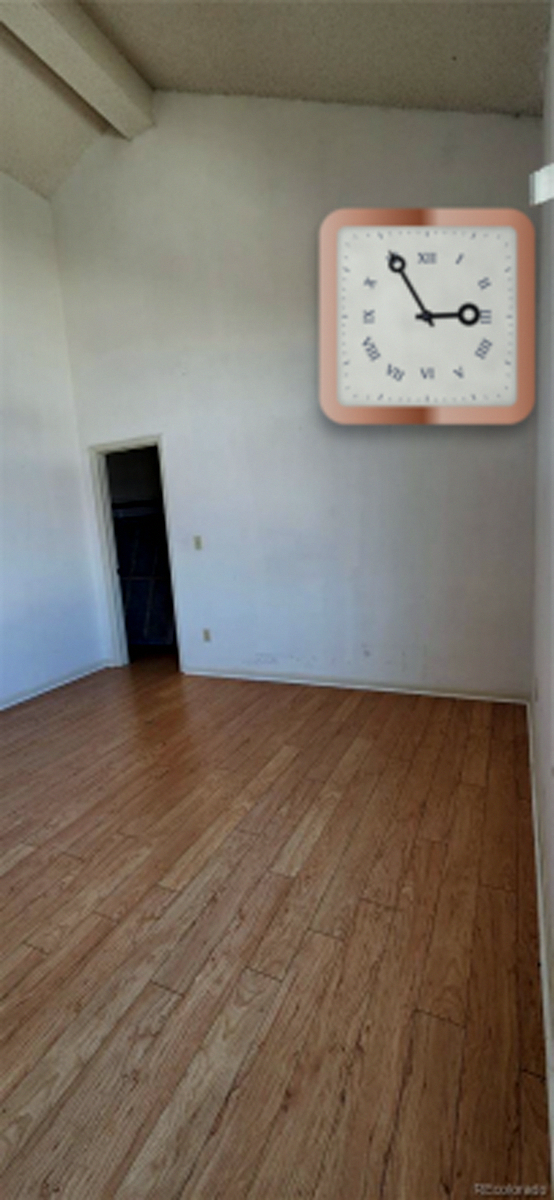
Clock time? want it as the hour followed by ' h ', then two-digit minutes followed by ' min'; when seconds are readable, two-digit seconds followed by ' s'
2 h 55 min
